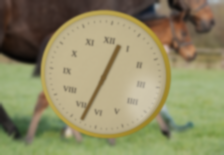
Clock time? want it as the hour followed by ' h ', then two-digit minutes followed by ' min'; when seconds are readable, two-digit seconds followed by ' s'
12 h 33 min
